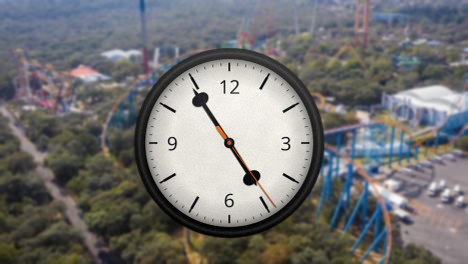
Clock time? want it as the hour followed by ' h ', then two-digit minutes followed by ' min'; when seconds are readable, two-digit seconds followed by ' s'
4 h 54 min 24 s
